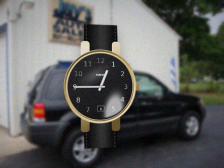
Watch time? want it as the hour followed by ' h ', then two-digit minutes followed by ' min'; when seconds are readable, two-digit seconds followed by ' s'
12 h 45 min
